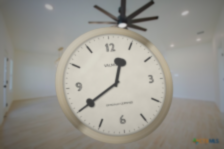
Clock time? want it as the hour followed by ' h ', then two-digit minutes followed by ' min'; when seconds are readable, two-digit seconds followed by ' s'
12 h 40 min
